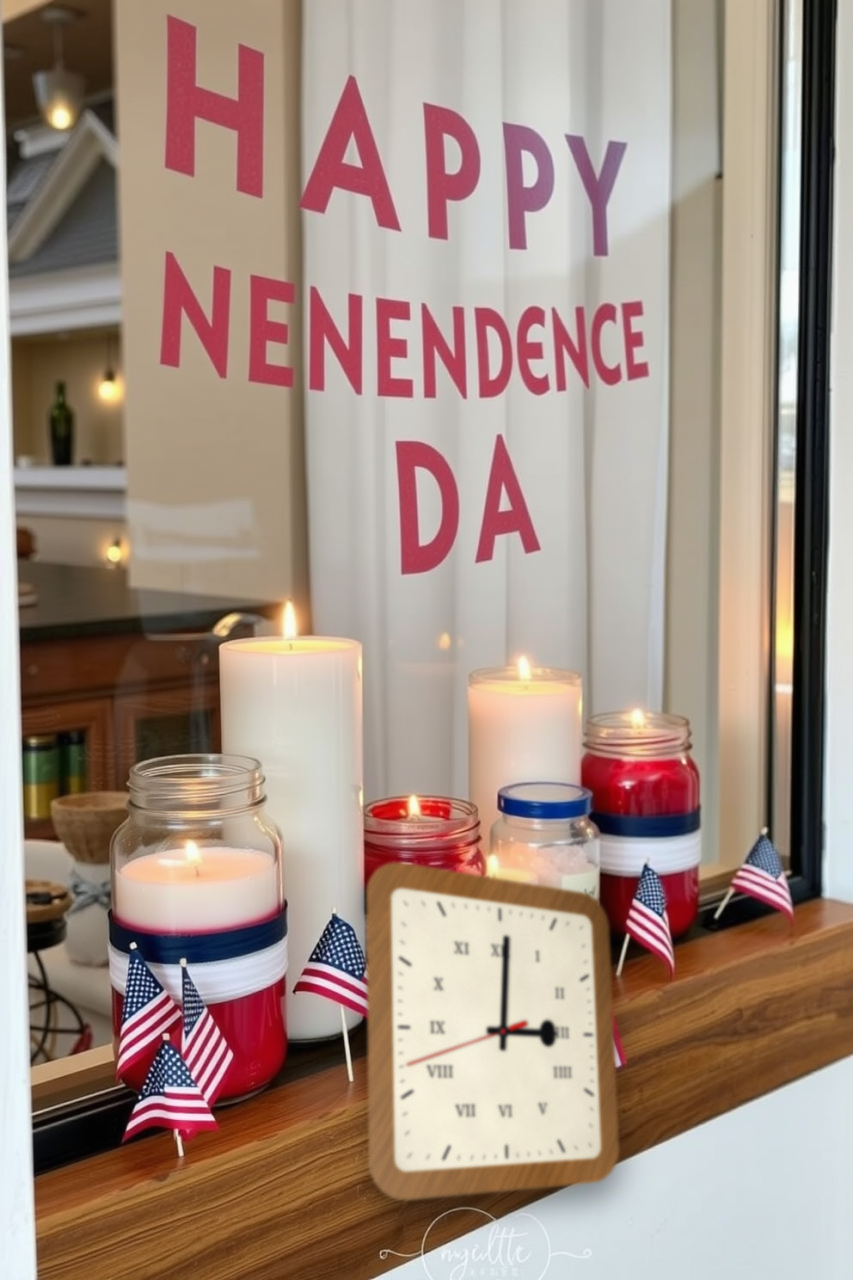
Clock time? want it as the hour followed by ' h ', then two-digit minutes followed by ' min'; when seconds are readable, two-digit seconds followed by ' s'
3 h 00 min 42 s
